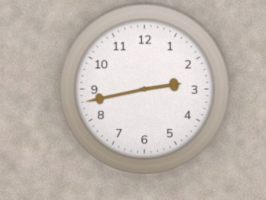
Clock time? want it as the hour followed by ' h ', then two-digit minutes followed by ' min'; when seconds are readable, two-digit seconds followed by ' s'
2 h 43 min
